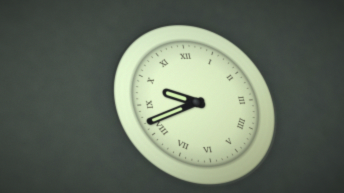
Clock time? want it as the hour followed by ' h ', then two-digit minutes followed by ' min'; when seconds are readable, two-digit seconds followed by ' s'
9 h 42 min
